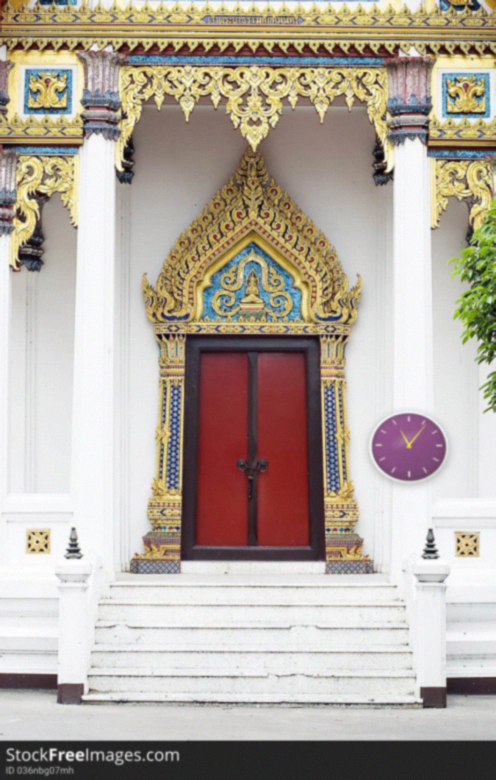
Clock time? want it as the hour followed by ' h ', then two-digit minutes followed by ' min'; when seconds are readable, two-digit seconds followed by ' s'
11 h 06 min
